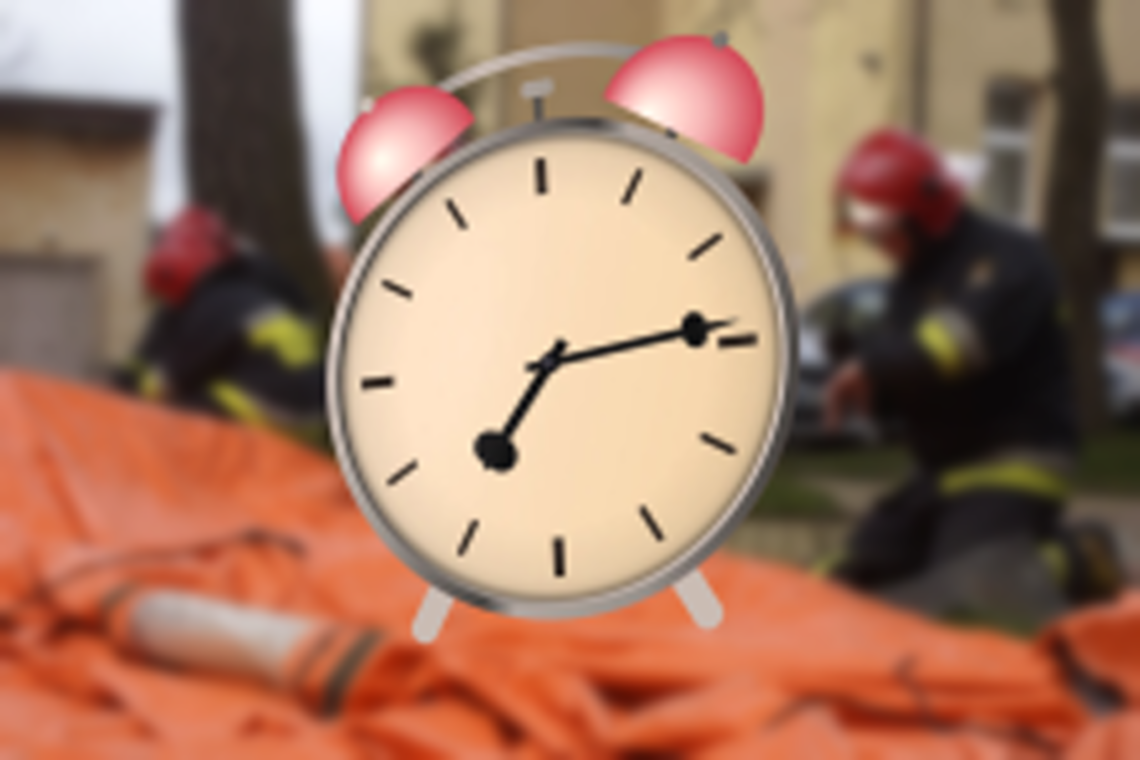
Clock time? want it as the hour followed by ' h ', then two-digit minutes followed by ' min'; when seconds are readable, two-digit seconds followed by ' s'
7 h 14 min
